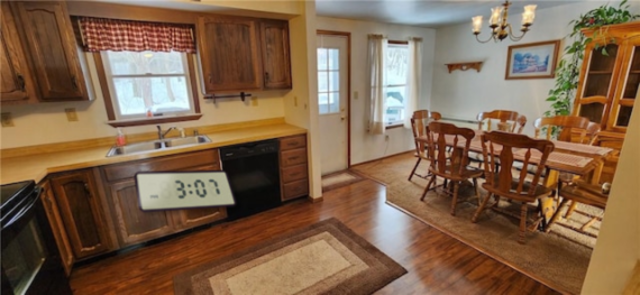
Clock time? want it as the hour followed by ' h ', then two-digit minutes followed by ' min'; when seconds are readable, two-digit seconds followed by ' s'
3 h 07 min
